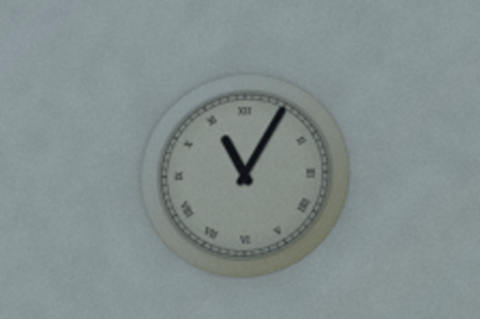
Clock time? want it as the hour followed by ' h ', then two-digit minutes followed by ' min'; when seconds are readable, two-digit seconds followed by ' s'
11 h 05 min
